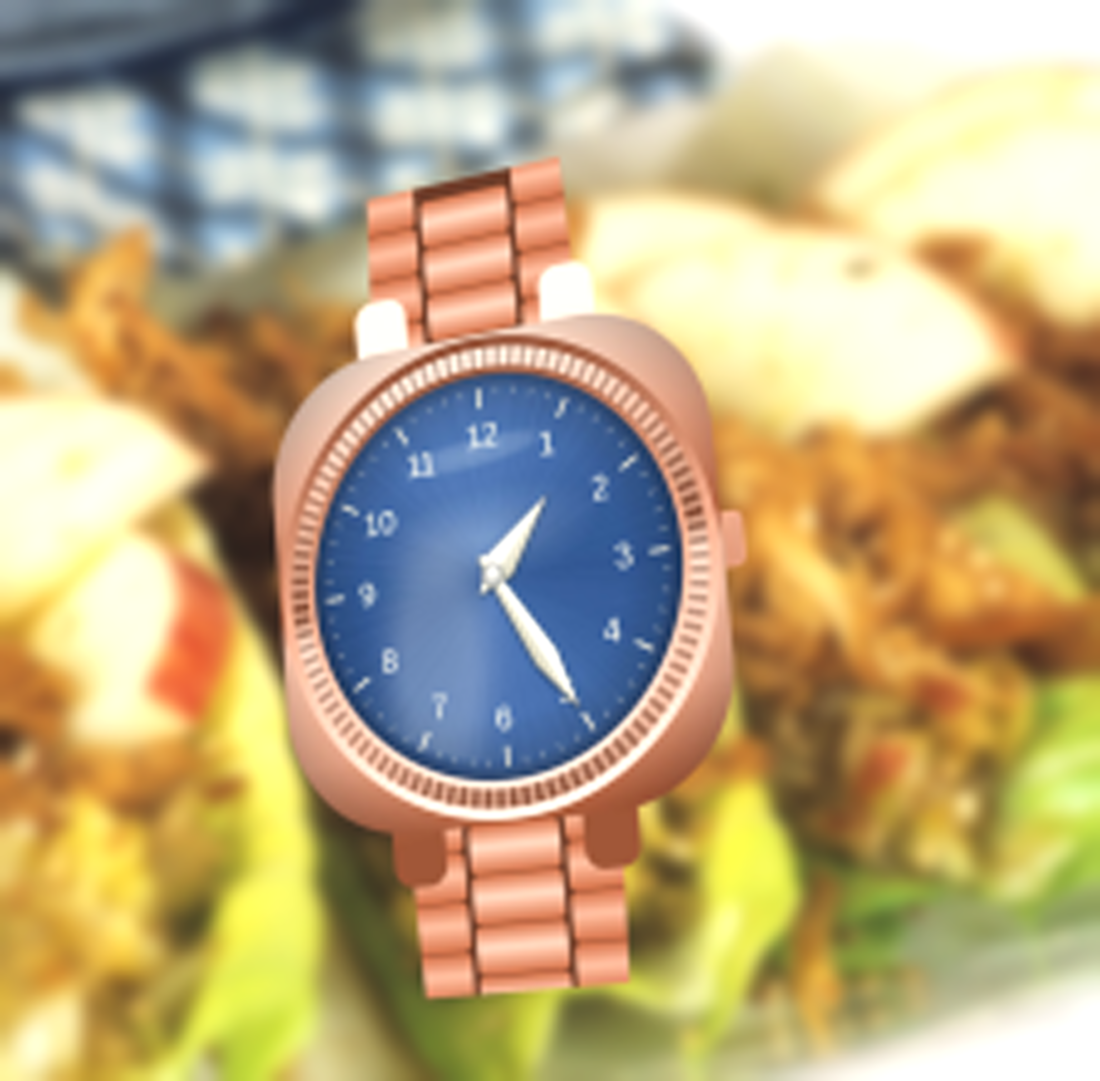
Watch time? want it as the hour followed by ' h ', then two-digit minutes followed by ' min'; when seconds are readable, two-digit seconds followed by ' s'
1 h 25 min
